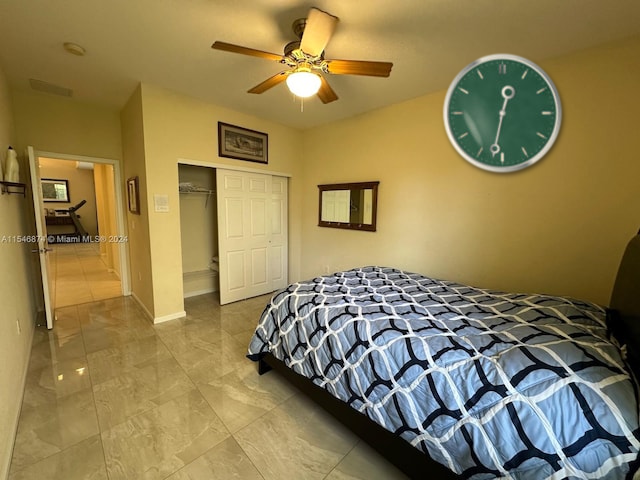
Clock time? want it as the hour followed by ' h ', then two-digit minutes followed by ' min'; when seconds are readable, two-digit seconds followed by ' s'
12 h 32 min
